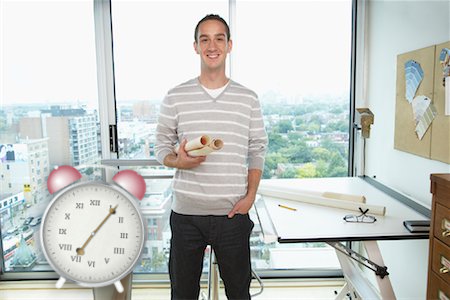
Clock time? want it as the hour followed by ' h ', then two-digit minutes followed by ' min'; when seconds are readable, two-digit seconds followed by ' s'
7 h 06 min
